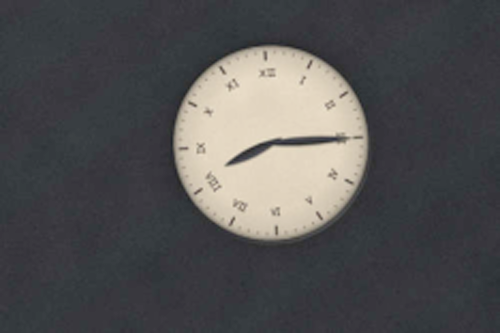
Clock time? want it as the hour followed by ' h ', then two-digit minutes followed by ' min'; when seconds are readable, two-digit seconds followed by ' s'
8 h 15 min
